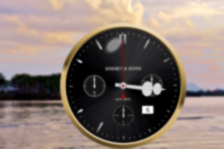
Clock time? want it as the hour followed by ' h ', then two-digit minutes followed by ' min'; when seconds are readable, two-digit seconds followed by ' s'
3 h 16 min
